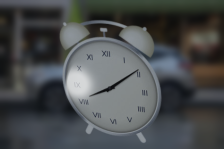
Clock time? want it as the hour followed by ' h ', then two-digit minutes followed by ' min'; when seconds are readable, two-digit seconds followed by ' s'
8 h 09 min
